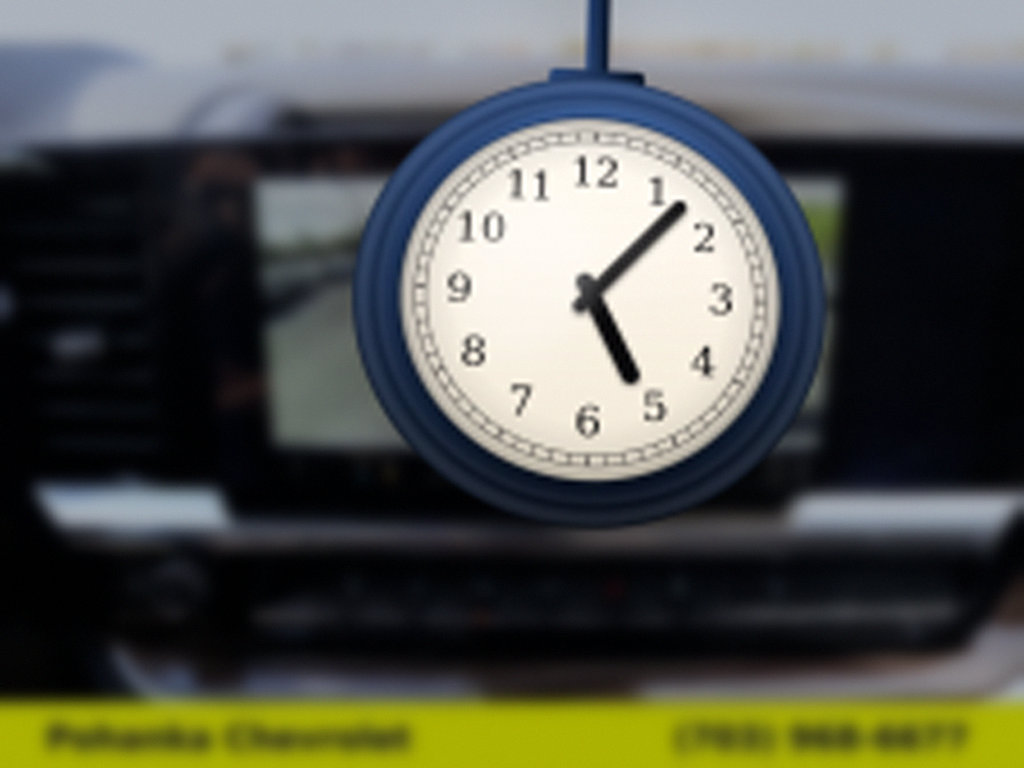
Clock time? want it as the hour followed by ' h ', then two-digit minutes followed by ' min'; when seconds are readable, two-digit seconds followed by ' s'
5 h 07 min
